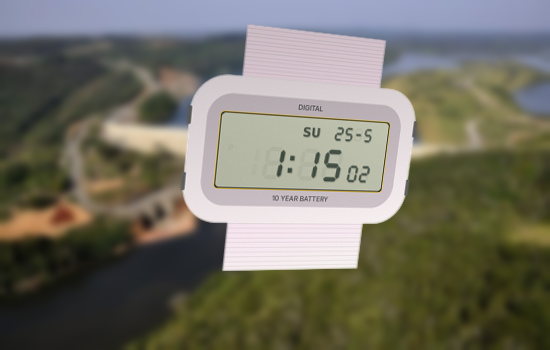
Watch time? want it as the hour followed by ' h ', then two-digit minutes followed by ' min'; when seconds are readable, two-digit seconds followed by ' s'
1 h 15 min 02 s
